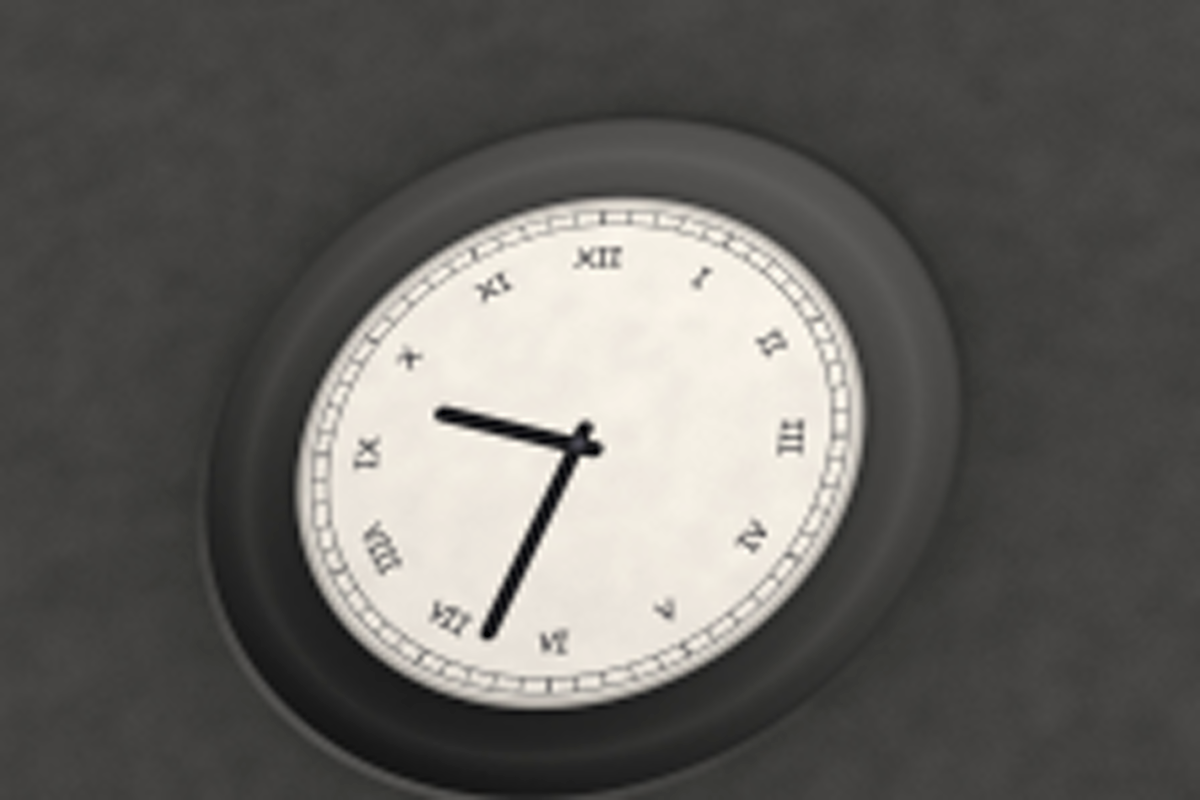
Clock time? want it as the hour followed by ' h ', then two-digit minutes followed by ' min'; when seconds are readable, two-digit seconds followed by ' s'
9 h 33 min
